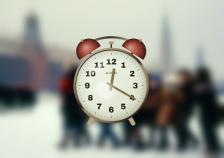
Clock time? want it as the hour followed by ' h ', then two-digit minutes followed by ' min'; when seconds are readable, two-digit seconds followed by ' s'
12 h 20 min
